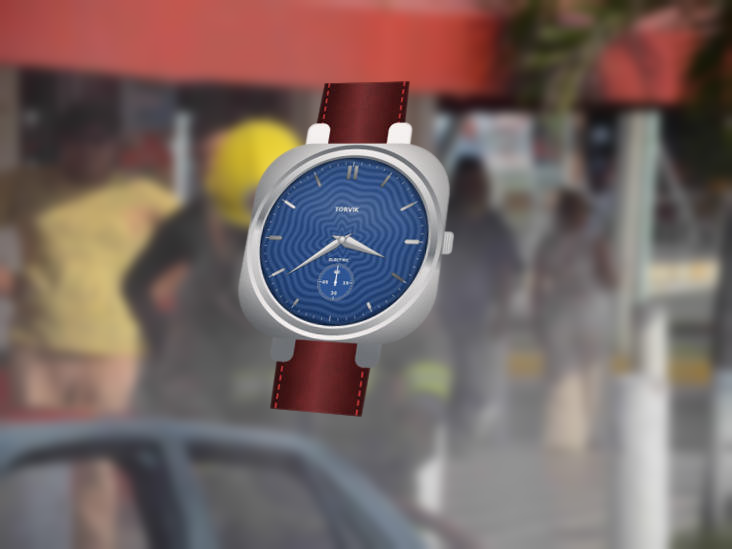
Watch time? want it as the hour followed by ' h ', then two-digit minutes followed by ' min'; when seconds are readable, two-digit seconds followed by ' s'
3 h 39 min
